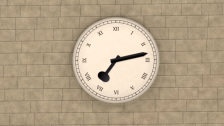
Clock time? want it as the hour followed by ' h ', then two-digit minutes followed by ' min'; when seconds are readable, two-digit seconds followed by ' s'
7 h 13 min
